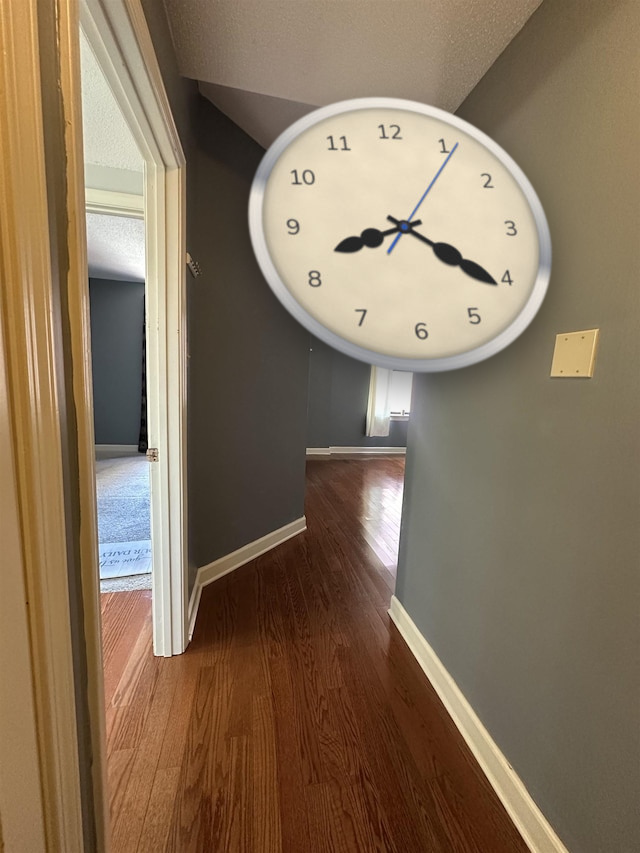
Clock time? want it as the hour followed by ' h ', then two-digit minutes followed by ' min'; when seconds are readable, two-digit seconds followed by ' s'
8 h 21 min 06 s
